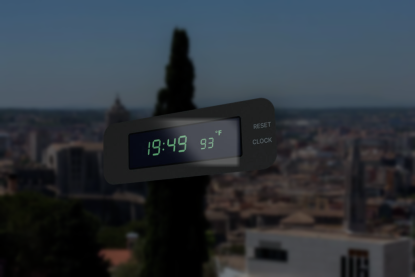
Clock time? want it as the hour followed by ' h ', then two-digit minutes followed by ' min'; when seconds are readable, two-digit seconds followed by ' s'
19 h 49 min
